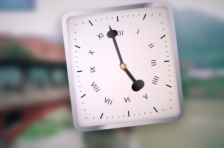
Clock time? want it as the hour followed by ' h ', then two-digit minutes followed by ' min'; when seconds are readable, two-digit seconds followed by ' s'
4 h 58 min
